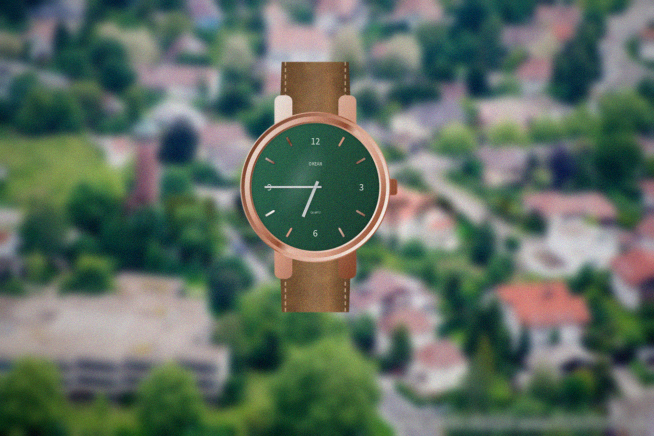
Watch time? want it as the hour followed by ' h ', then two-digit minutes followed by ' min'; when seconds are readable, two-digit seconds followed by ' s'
6 h 45 min
